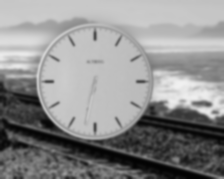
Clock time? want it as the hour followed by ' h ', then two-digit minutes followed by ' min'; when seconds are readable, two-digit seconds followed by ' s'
6 h 32 min
